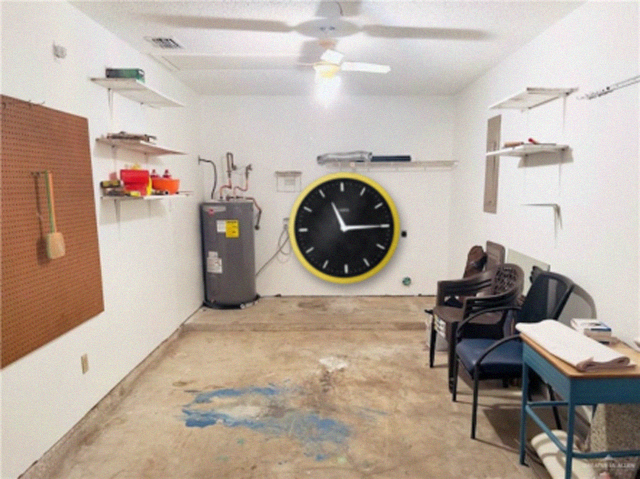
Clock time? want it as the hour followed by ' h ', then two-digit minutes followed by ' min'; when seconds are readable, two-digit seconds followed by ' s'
11 h 15 min
